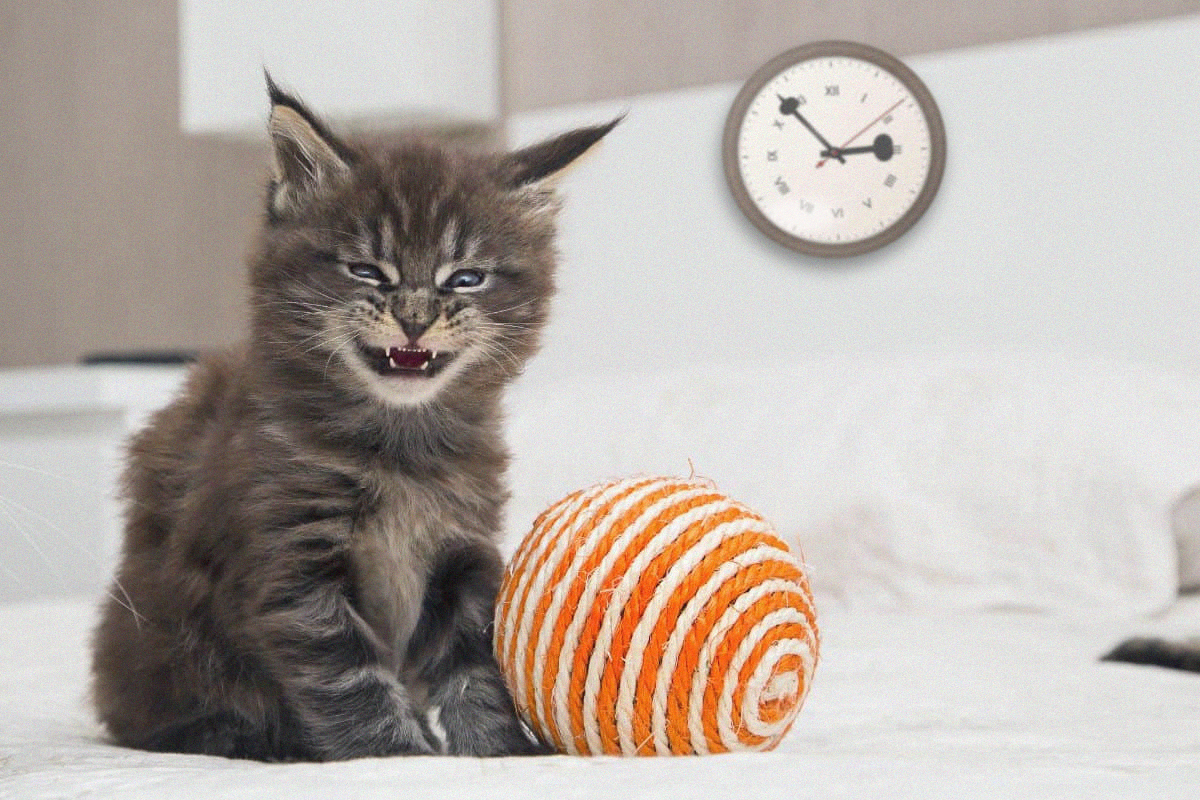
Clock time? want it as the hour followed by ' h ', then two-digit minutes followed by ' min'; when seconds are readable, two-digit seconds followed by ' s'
2 h 53 min 09 s
